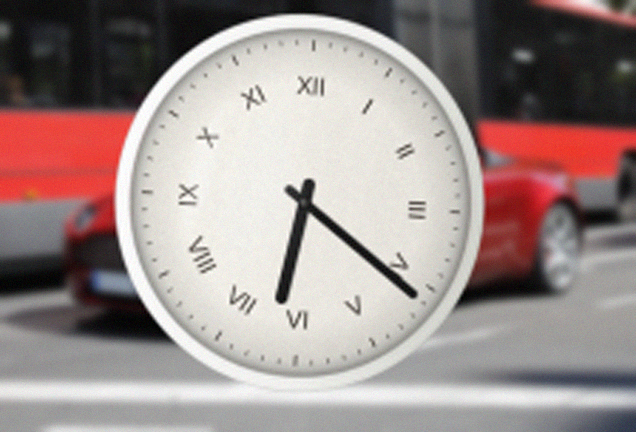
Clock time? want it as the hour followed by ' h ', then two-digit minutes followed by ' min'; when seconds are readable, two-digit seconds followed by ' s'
6 h 21 min
